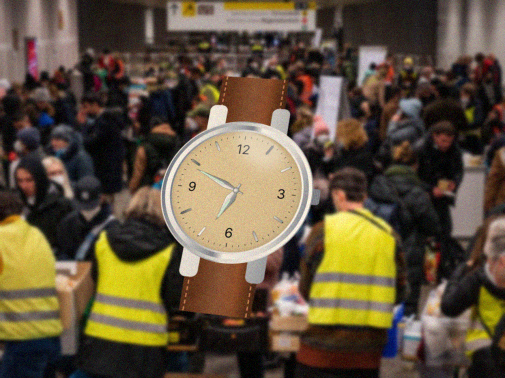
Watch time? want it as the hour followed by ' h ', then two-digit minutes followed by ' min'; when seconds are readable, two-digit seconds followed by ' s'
6 h 49 min
